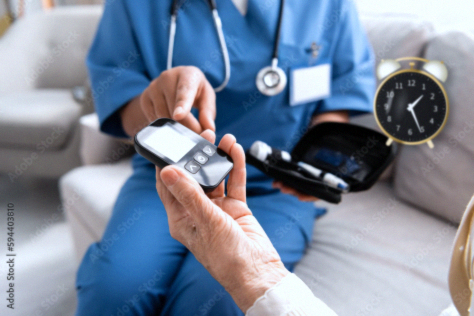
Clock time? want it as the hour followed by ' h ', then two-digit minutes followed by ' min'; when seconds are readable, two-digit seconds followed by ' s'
1 h 26 min
